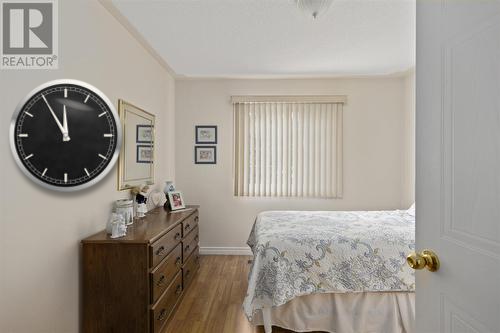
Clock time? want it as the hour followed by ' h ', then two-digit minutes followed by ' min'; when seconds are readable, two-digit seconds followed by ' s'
11 h 55 min
